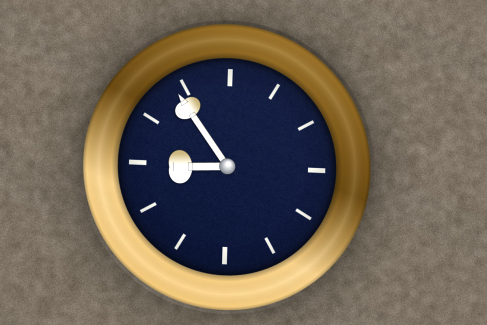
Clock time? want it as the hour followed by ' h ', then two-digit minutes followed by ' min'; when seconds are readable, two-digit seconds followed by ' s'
8 h 54 min
